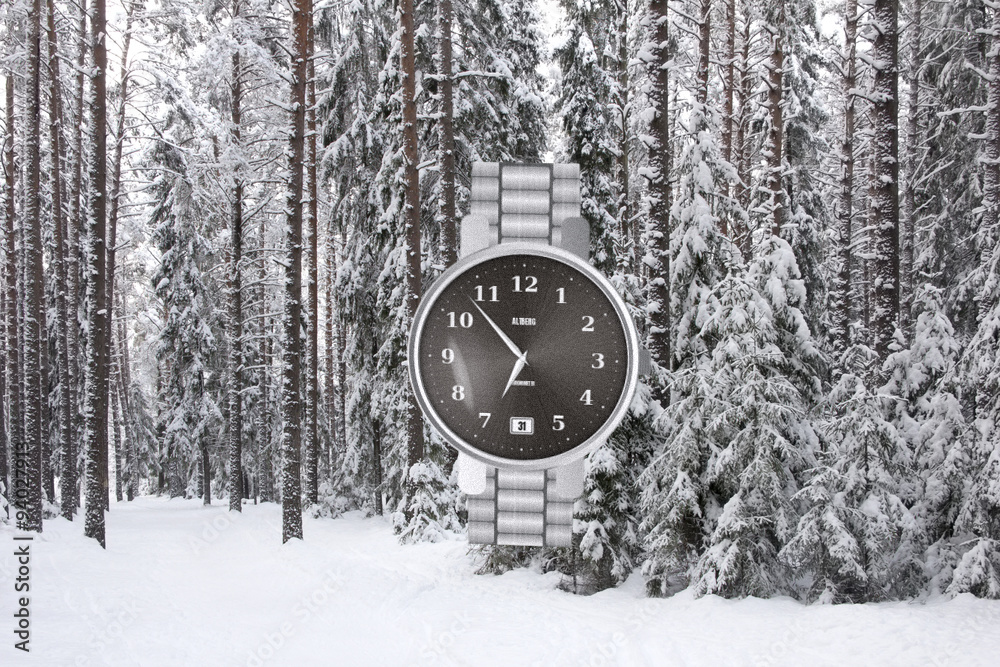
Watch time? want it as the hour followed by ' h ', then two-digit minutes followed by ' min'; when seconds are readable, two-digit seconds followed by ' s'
6 h 53 min
